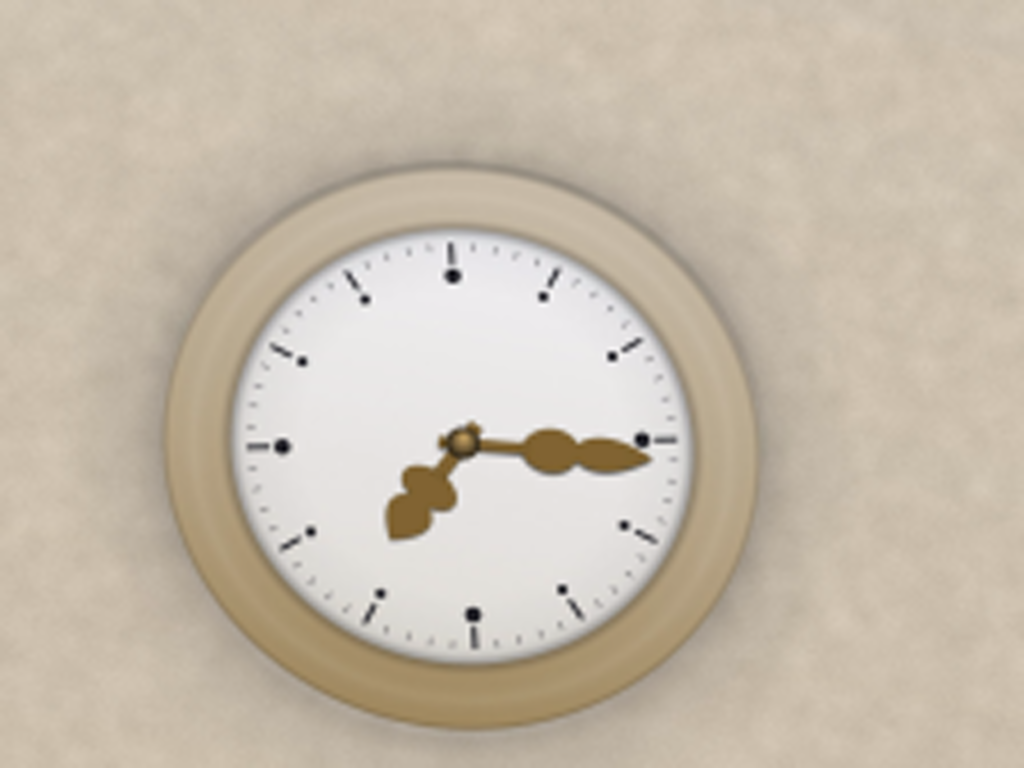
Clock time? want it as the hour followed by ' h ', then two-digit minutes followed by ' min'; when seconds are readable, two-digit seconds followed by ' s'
7 h 16 min
